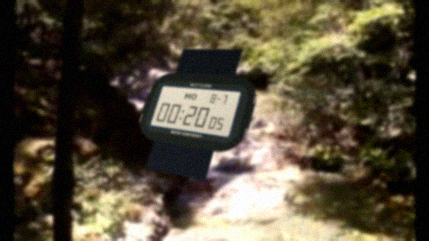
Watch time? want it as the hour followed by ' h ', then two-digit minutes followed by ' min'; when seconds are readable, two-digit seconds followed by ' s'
0 h 20 min
